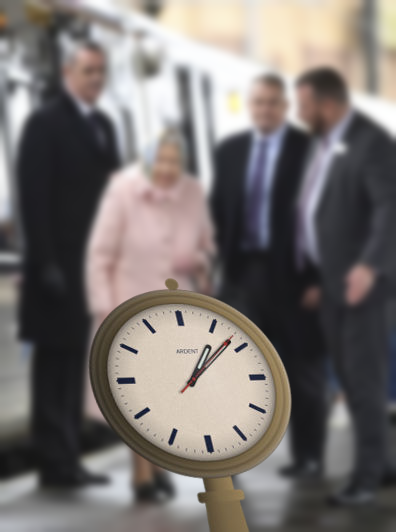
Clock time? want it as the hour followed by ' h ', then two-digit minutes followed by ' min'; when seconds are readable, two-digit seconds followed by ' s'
1 h 08 min 08 s
